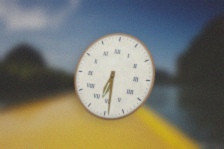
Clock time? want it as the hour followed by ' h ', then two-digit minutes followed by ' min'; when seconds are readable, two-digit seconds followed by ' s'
6 h 29 min
